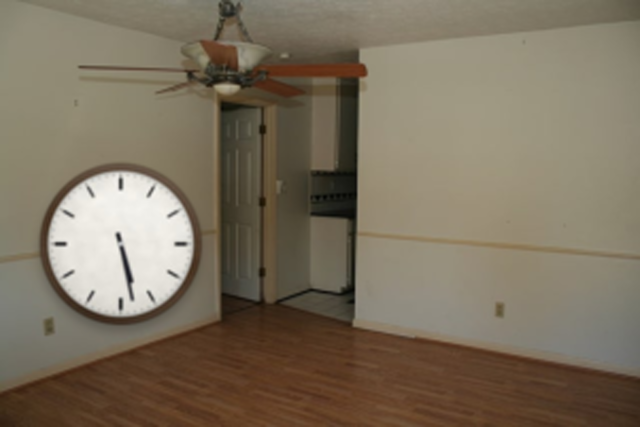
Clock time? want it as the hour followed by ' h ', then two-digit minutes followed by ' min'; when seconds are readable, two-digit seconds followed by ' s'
5 h 28 min
